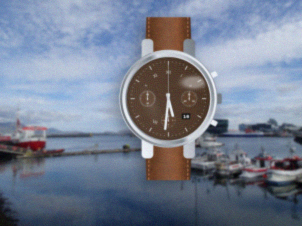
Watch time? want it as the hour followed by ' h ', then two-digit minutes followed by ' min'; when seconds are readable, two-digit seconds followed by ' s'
5 h 31 min
